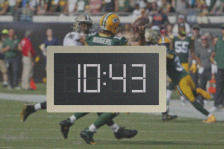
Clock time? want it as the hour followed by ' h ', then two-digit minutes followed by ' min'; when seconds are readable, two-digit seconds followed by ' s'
10 h 43 min
